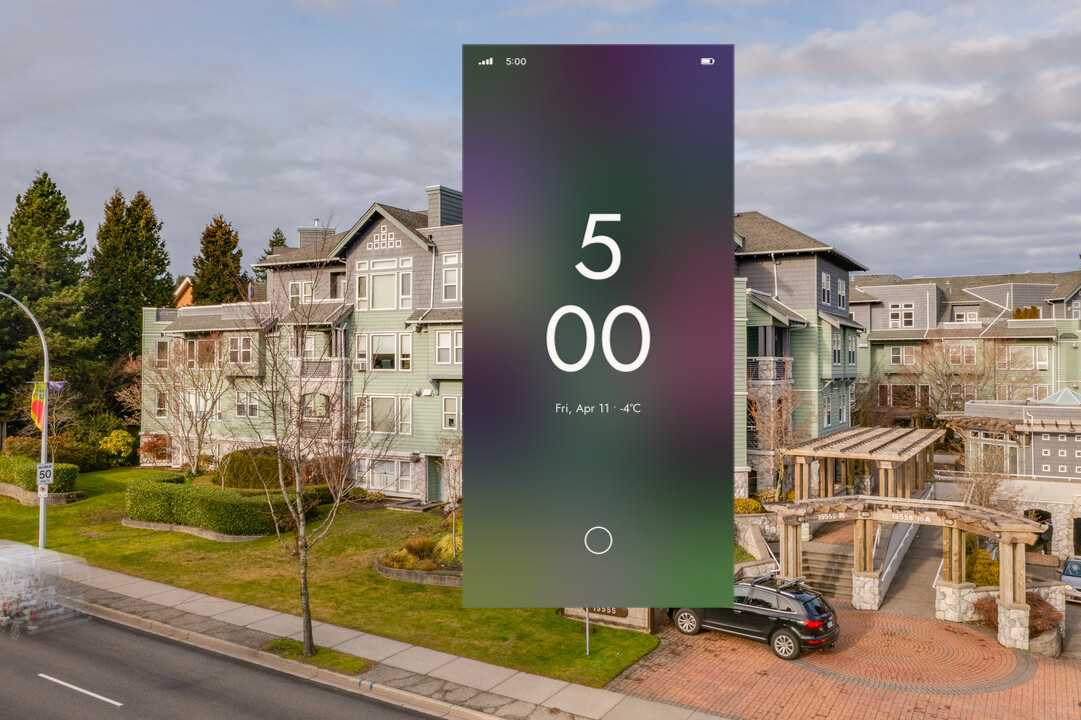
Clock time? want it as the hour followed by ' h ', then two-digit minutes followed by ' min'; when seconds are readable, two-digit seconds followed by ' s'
5 h 00 min
